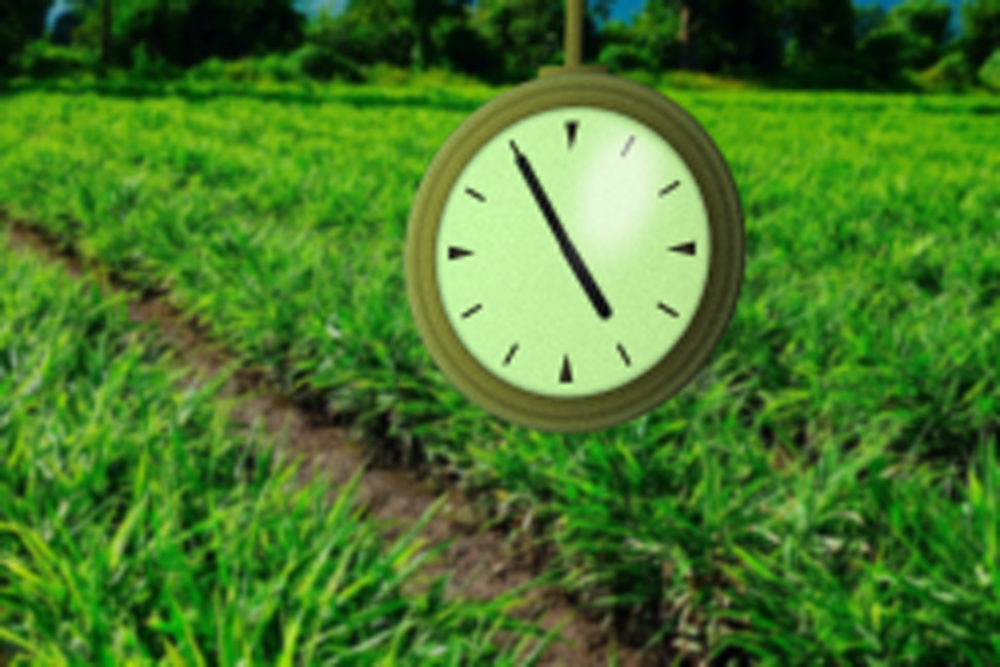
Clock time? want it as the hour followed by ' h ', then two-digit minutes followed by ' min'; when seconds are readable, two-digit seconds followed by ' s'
4 h 55 min
